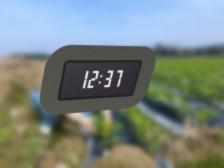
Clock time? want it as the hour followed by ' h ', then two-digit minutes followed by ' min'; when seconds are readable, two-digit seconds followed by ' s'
12 h 37 min
